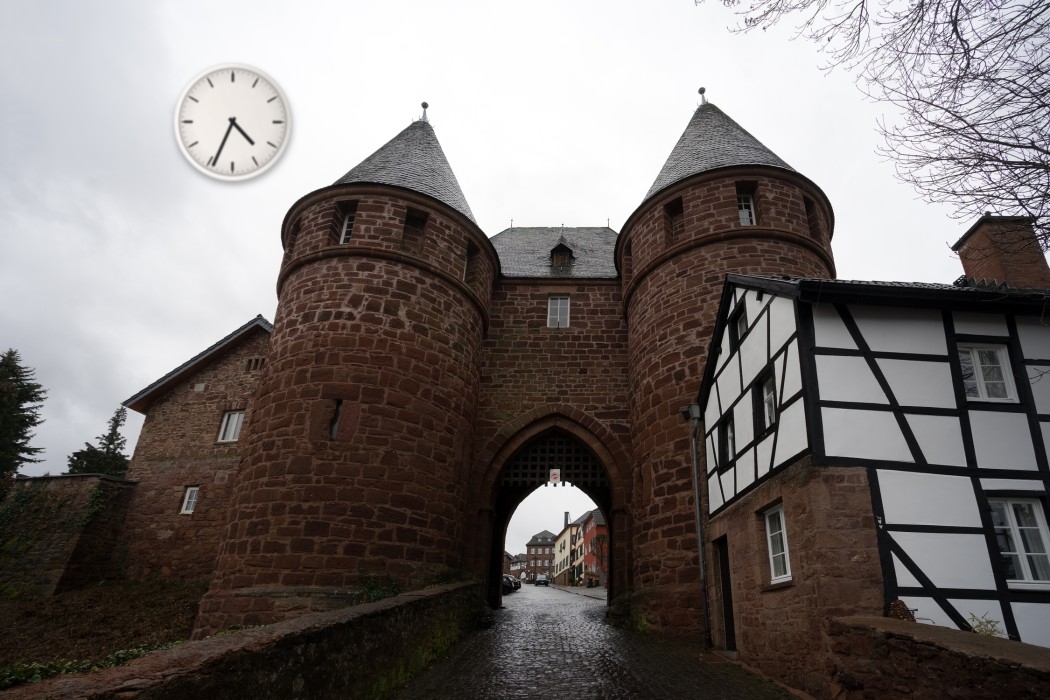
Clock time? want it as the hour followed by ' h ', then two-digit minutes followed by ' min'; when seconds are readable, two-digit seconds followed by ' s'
4 h 34 min
